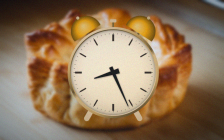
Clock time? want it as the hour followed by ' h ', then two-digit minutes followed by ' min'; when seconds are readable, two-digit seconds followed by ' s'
8 h 26 min
